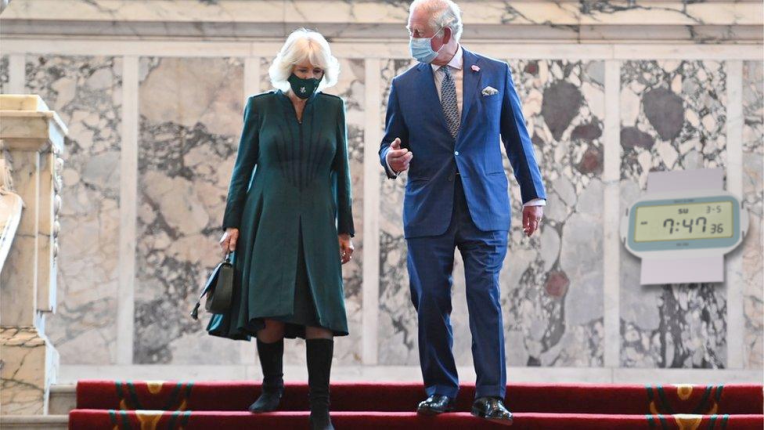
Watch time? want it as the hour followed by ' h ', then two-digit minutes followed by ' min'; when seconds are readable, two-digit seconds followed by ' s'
7 h 47 min
